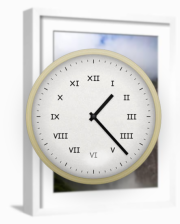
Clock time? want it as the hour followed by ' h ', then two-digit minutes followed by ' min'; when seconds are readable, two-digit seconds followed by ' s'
1 h 23 min
